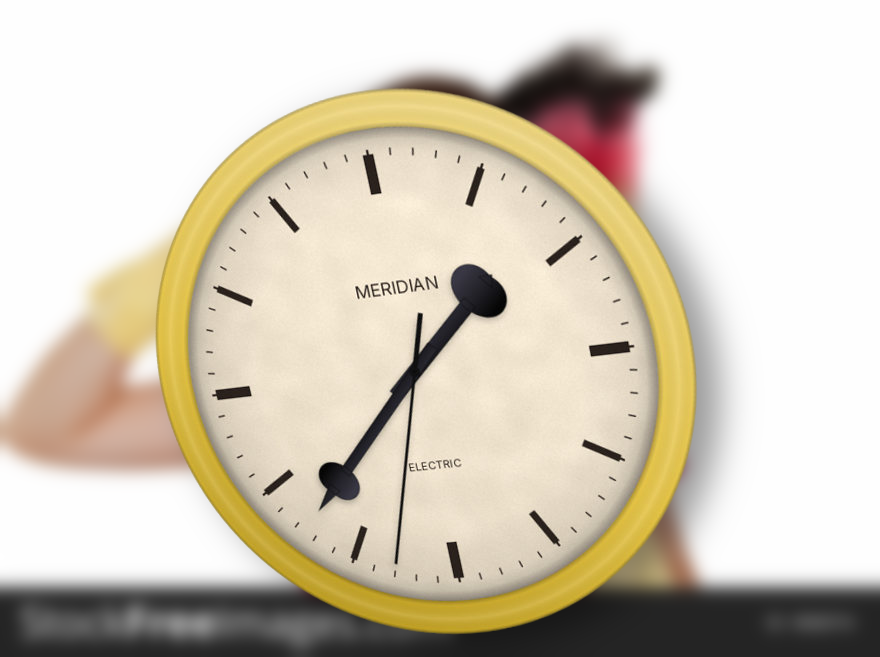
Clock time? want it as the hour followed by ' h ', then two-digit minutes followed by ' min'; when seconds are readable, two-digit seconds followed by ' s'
1 h 37 min 33 s
